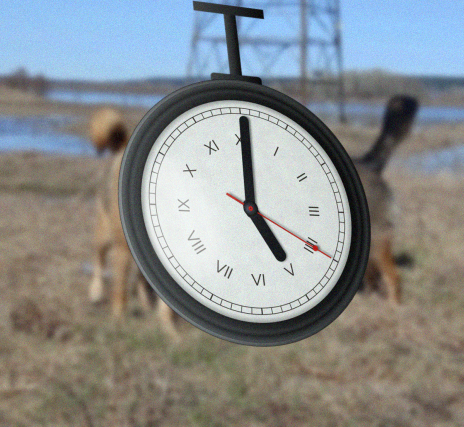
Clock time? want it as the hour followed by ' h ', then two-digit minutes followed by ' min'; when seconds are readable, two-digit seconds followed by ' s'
5 h 00 min 20 s
